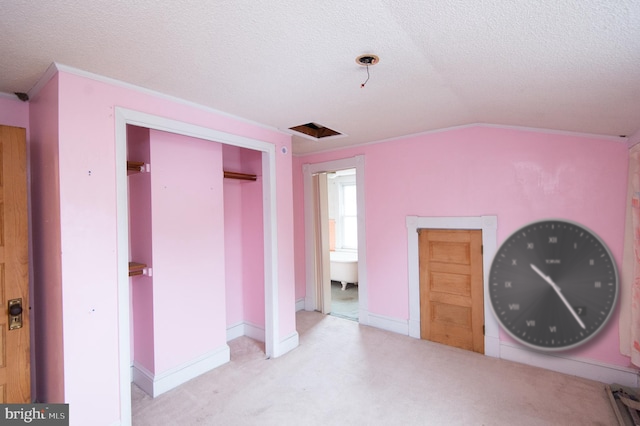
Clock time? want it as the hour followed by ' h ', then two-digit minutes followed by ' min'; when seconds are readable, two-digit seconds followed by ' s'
10 h 24 min
